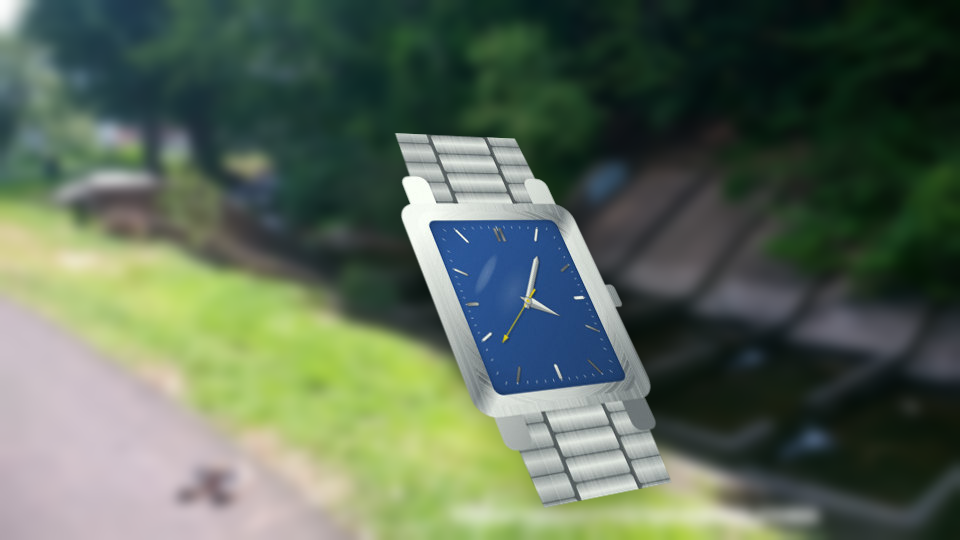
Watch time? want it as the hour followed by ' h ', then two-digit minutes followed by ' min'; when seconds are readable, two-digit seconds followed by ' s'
4 h 05 min 38 s
